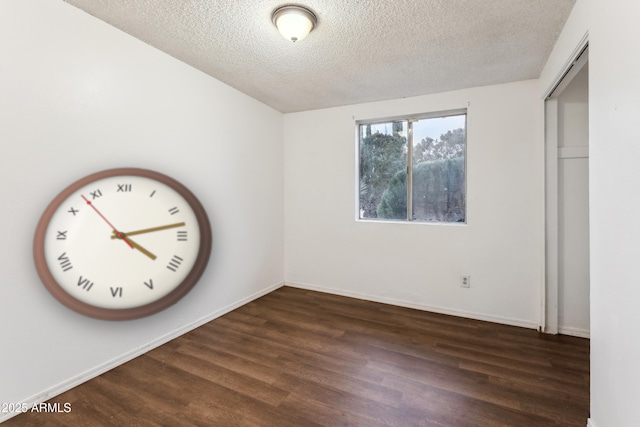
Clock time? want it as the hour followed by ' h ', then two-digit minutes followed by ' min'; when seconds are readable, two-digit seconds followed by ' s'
4 h 12 min 53 s
